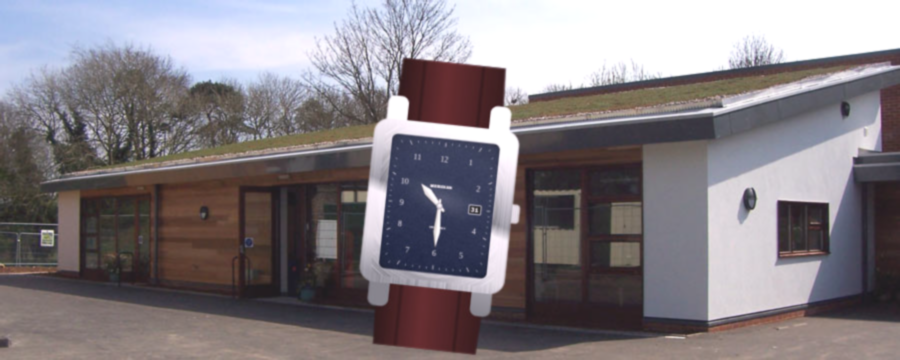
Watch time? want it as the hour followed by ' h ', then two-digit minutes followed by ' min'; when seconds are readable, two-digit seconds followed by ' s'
10 h 30 min
